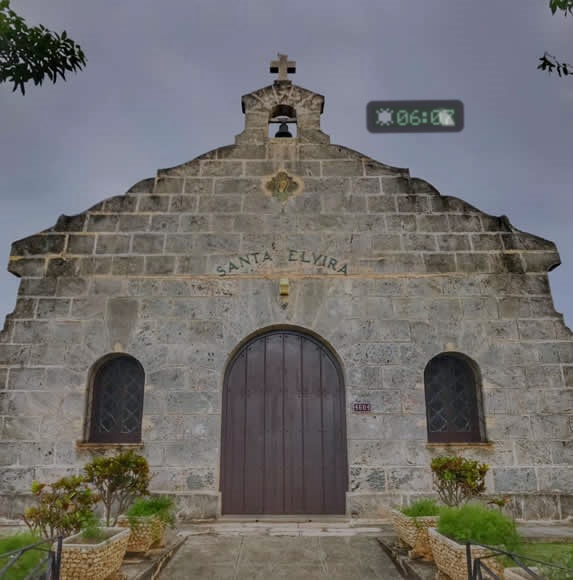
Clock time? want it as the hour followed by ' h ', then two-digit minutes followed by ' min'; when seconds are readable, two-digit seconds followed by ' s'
6 h 07 min
